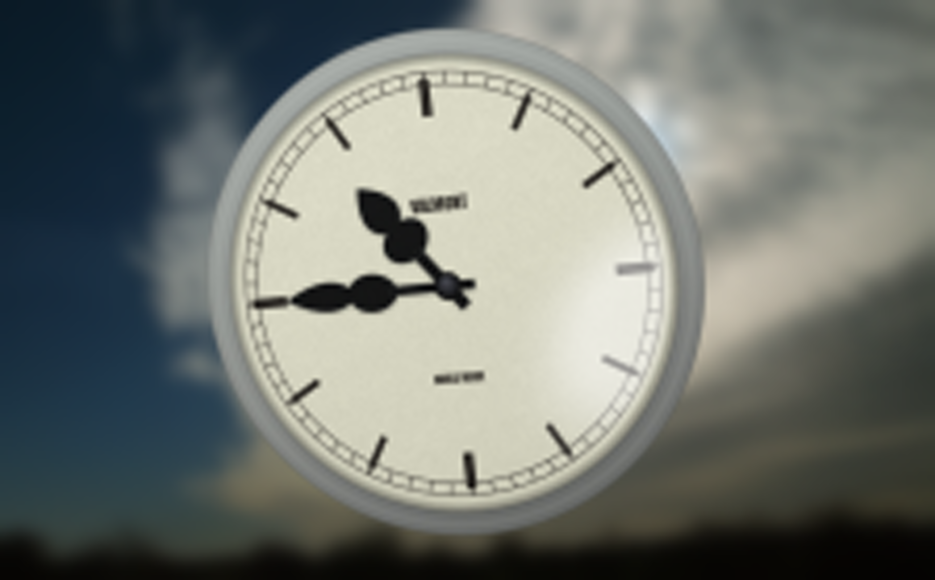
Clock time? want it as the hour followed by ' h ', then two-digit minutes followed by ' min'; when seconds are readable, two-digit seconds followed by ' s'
10 h 45 min
